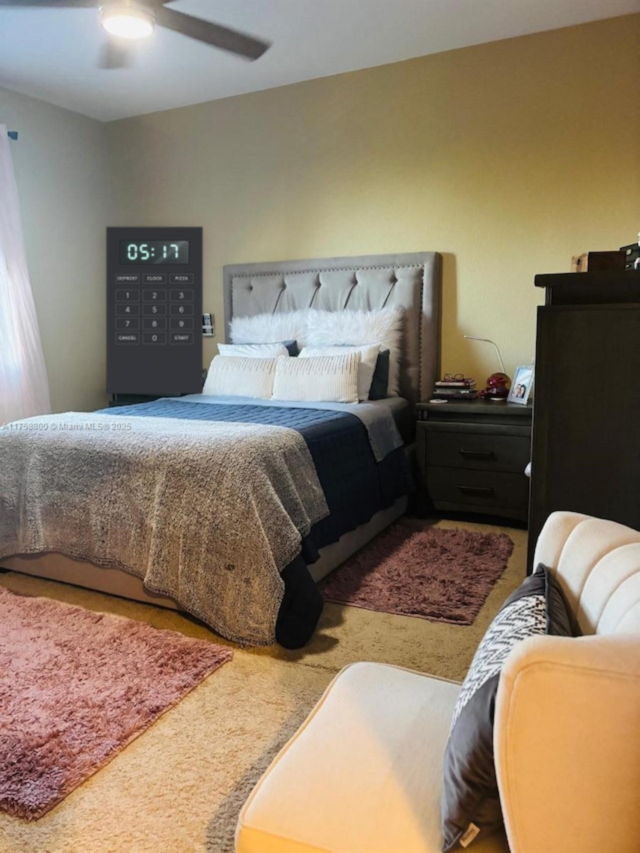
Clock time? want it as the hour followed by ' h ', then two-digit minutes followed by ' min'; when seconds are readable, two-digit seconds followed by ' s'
5 h 17 min
